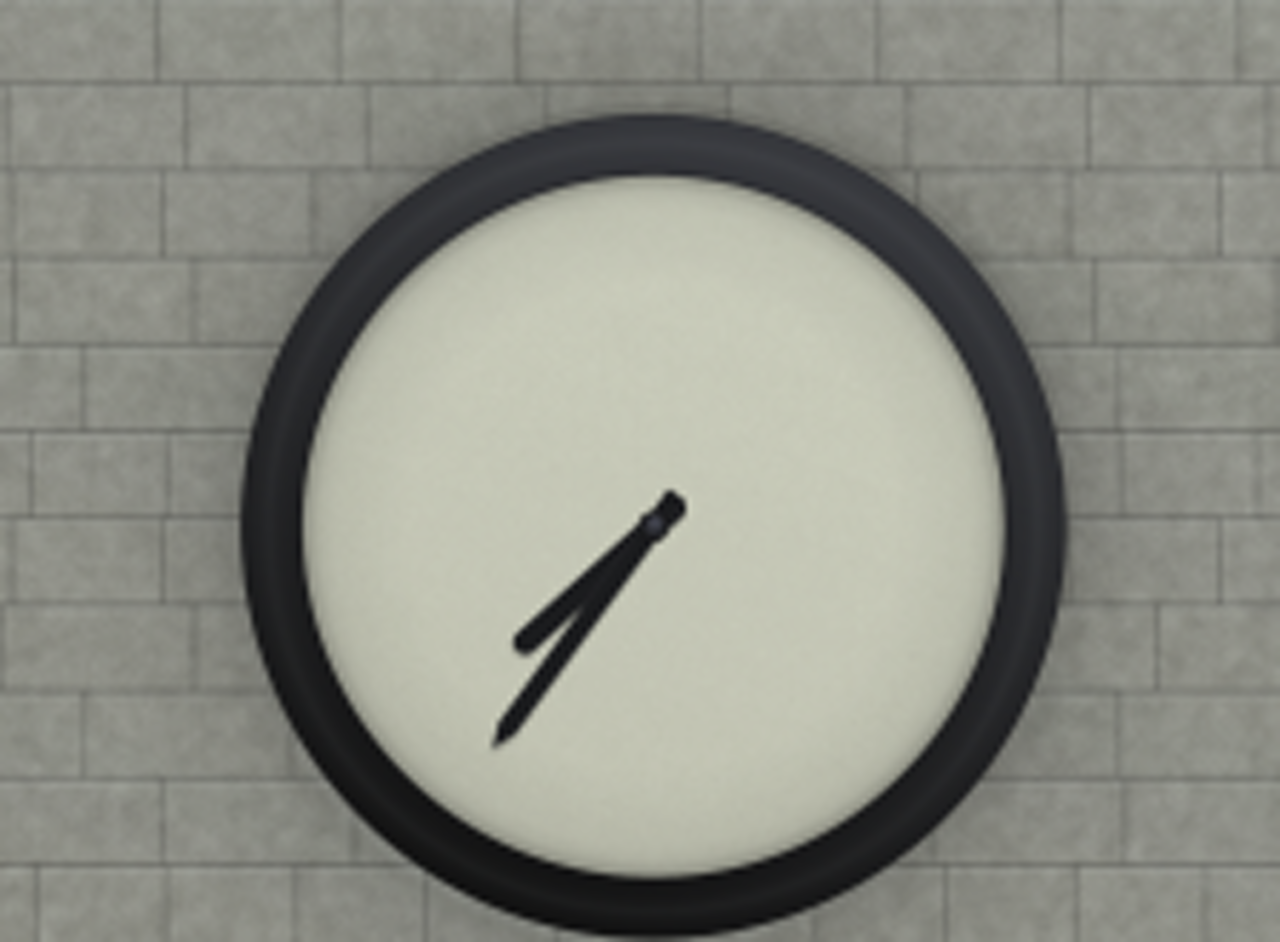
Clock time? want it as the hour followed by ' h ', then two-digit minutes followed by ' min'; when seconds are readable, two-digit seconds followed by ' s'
7 h 36 min
